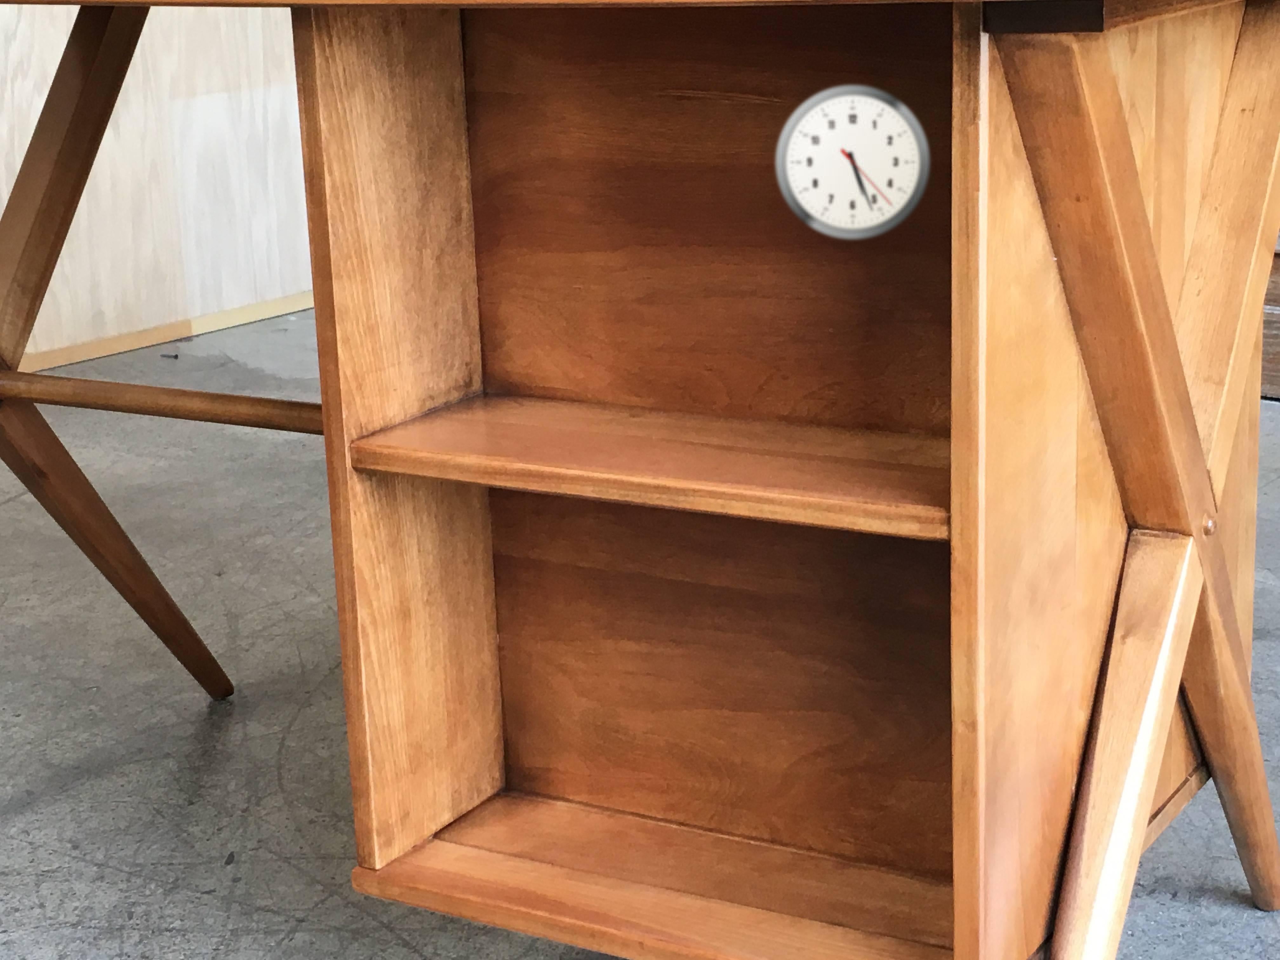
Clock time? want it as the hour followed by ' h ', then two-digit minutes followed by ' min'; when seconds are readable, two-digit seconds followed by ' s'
5 h 26 min 23 s
